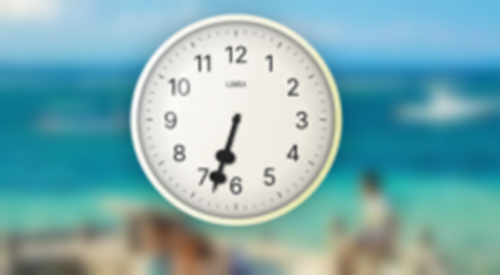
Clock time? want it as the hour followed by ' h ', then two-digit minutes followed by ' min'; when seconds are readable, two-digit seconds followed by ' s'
6 h 33 min
